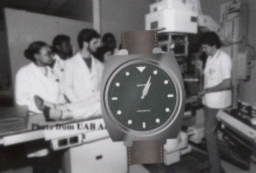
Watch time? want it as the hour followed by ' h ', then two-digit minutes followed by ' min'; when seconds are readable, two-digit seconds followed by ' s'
1 h 04 min
